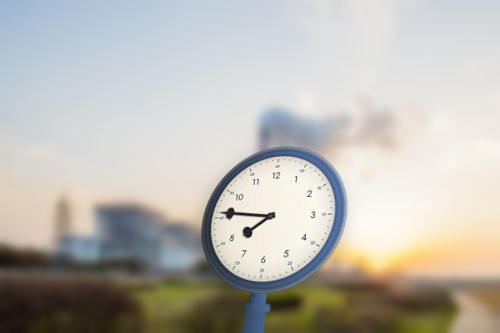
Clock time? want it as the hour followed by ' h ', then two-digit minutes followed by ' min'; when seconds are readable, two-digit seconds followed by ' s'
7 h 46 min
